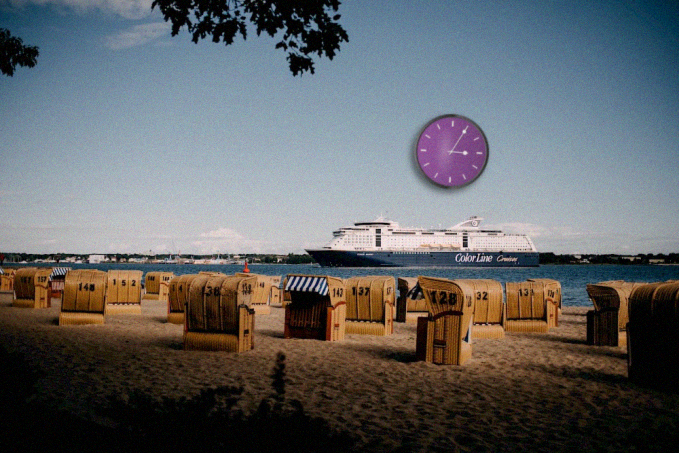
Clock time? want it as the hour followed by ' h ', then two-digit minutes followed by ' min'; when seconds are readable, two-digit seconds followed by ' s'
3 h 05 min
